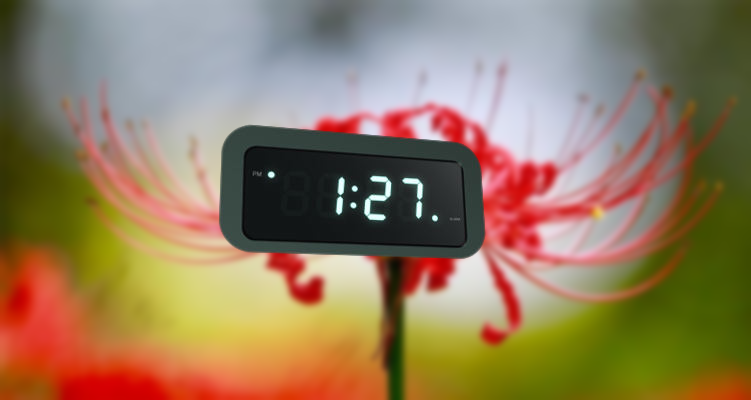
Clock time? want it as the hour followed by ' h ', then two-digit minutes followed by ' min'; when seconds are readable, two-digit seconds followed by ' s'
1 h 27 min
